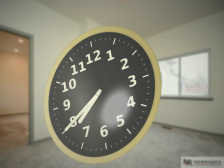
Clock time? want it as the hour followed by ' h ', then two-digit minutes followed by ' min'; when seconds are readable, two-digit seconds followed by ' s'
7 h 40 min
